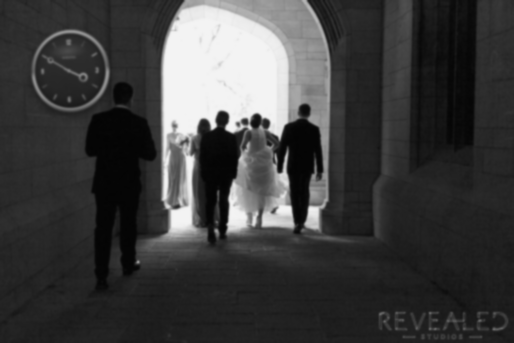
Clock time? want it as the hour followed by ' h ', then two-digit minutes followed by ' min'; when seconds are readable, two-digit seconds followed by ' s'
3 h 50 min
